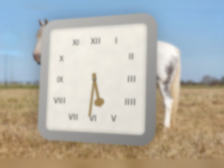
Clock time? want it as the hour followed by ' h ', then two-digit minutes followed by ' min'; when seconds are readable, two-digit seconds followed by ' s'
5 h 31 min
